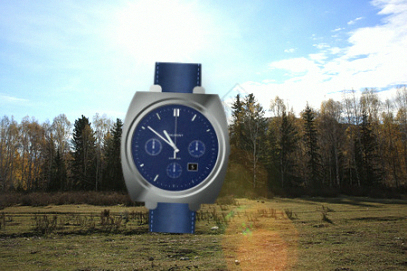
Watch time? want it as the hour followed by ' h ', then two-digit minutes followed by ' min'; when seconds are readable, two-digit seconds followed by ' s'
10 h 51 min
